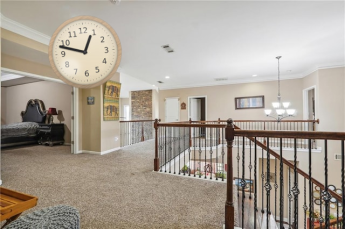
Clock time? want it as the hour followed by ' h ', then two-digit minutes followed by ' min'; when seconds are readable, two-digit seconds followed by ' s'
12 h 48 min
